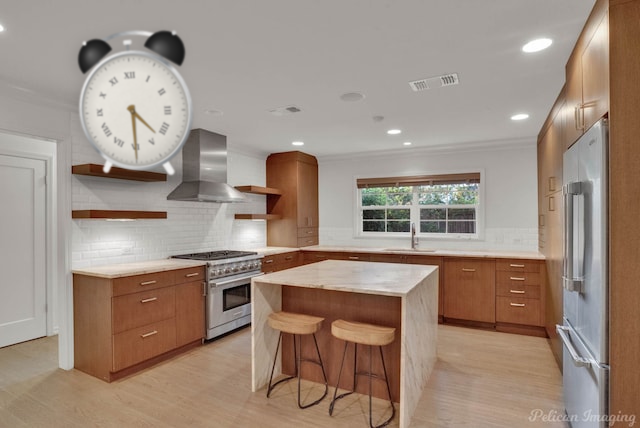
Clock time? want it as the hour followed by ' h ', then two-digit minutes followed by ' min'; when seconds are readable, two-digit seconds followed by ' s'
4 h 30 min
